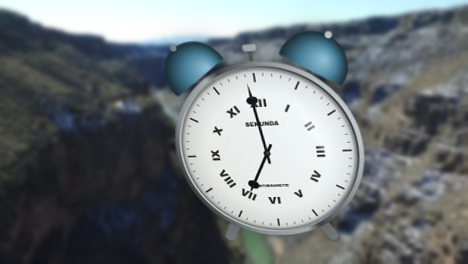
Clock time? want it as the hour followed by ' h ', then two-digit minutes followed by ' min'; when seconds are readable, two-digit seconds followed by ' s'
6 h 59 min
